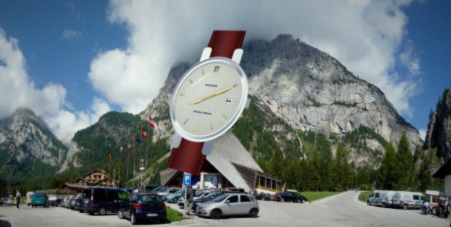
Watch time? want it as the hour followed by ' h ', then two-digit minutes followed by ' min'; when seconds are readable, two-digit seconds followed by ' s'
8 h 10 min
